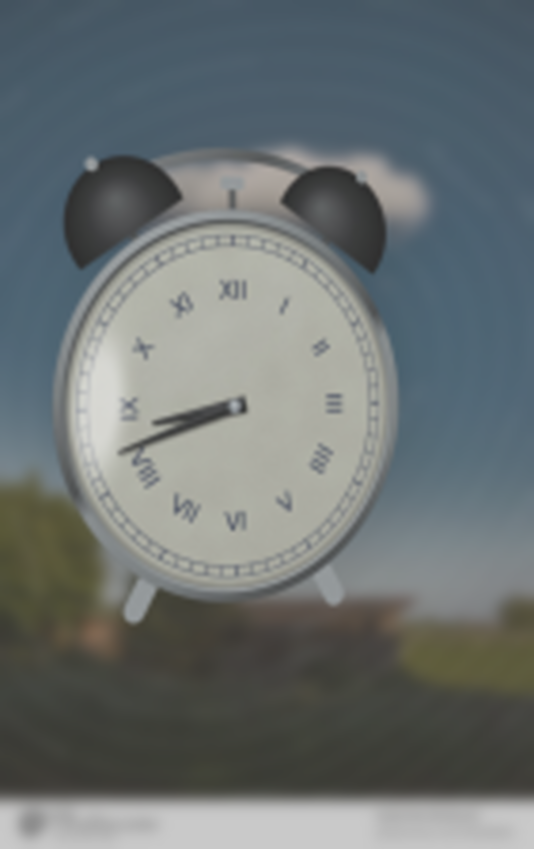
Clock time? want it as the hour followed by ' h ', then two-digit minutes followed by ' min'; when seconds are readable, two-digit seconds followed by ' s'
8 h 42 min
